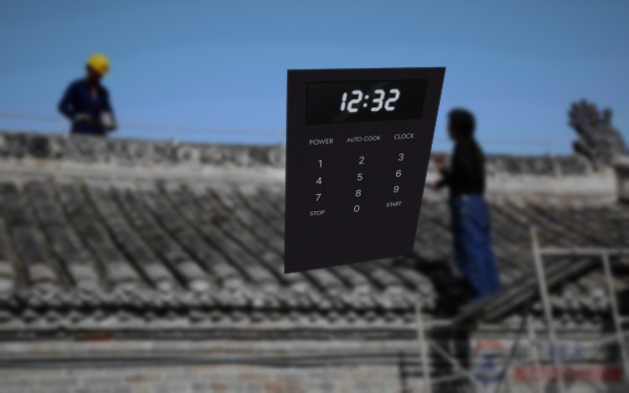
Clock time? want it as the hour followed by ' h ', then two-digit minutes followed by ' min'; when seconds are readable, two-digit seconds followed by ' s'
12 h 32 min
